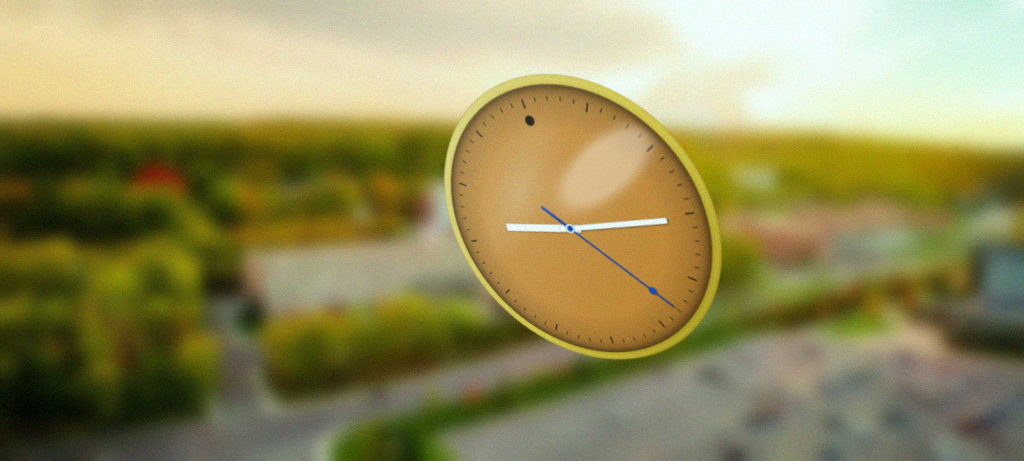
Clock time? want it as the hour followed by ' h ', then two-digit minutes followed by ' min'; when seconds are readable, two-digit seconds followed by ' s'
9 h 15 min 23 s
